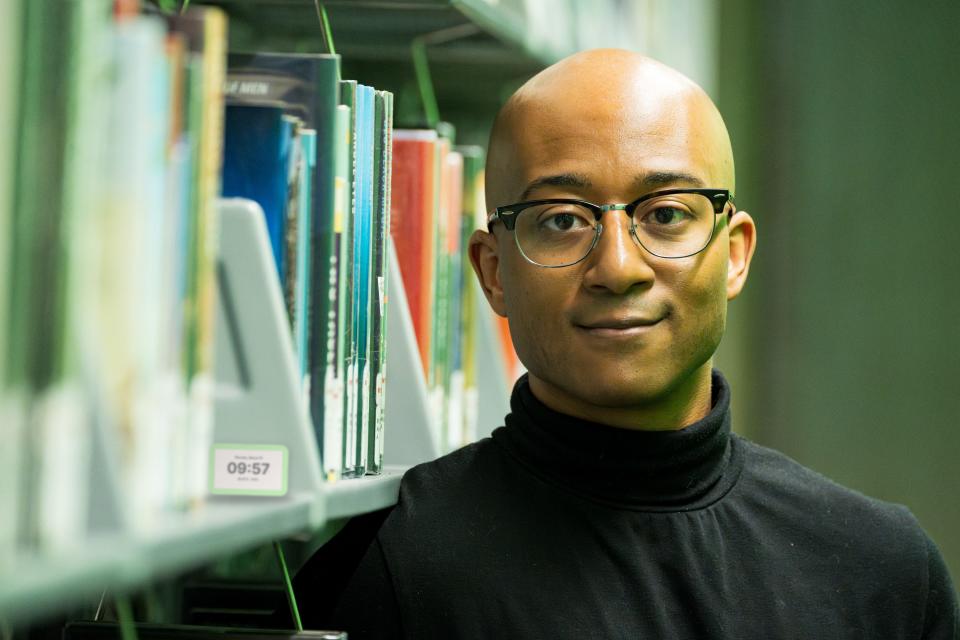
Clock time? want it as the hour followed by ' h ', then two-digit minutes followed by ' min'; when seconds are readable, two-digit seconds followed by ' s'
9 h 57 min
